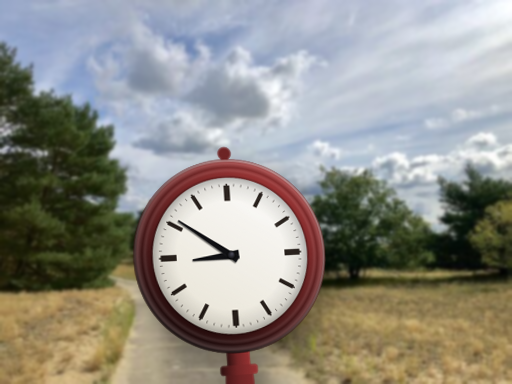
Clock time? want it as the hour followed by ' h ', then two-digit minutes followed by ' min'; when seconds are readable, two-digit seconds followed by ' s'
8 h 51 min
